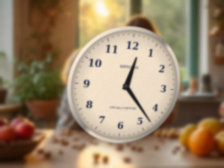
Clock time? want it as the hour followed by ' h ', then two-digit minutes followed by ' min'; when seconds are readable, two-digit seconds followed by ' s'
12 h 23 min
